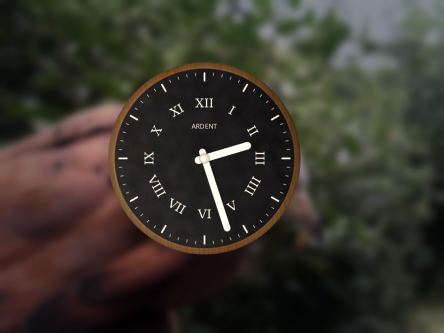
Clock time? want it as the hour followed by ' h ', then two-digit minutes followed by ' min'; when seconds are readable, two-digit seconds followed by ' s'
2 h 27 min
